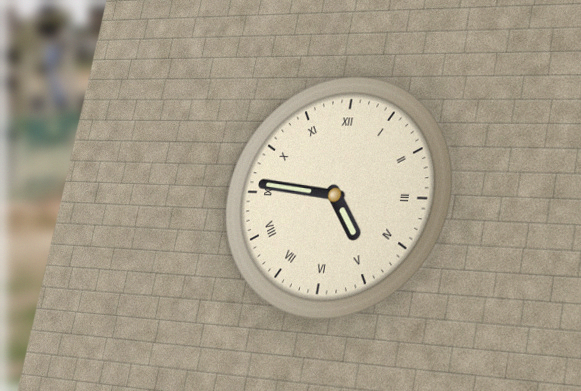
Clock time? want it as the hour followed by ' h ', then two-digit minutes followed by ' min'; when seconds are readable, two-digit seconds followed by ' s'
4 h 46 min
